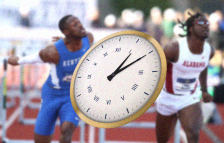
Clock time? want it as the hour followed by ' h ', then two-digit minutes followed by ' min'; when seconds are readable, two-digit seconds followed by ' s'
1 h 10 min
